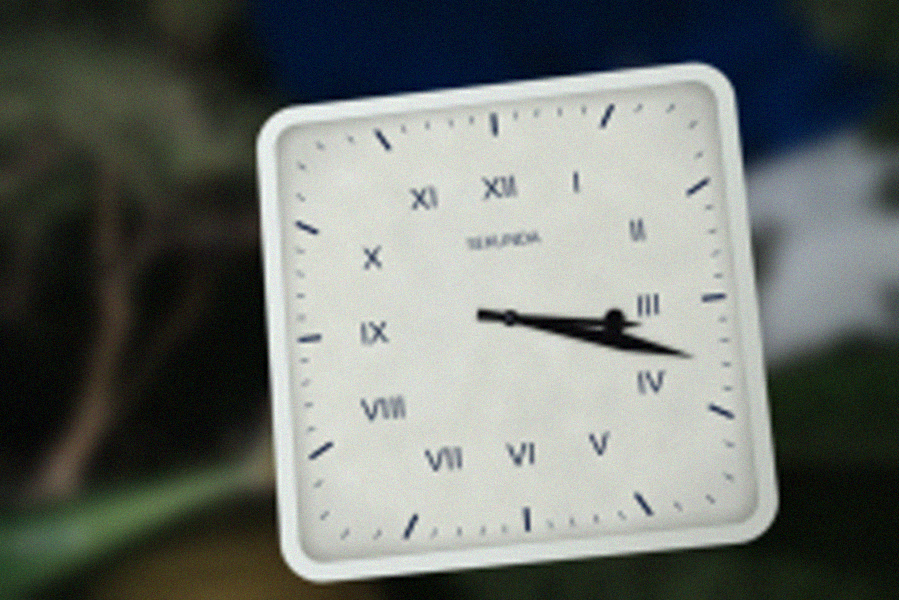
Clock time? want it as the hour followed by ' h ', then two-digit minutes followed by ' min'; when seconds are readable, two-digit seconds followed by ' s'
3 h 18 min
